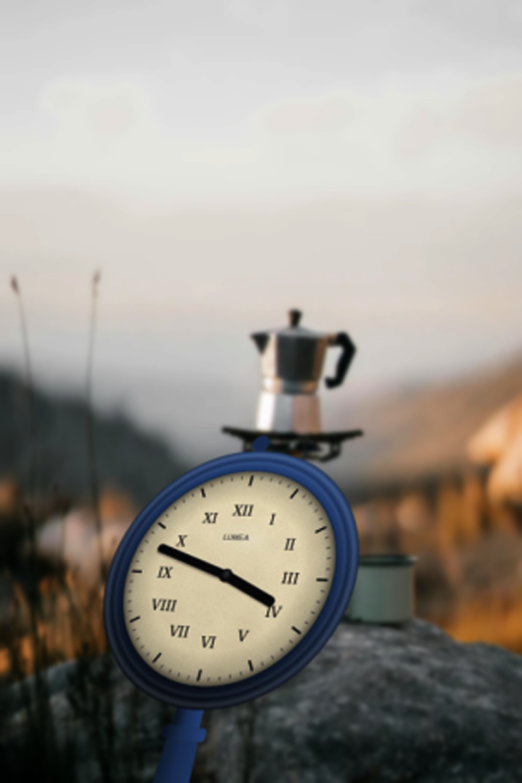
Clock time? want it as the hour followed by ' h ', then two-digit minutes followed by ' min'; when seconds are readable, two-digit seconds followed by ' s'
3 h 48 min
